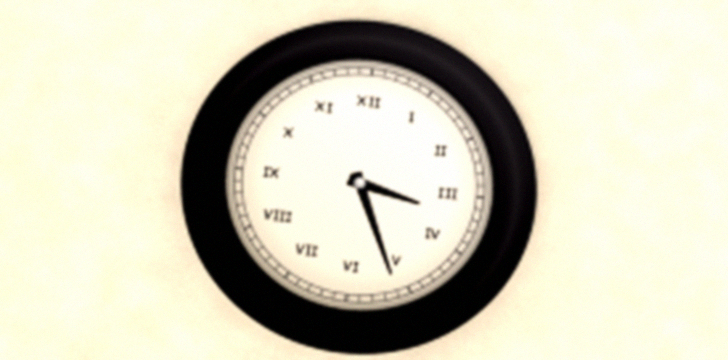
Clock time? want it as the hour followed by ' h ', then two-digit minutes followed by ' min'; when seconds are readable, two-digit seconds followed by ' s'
3 h 26 min
